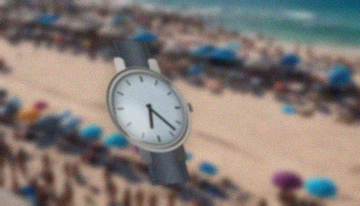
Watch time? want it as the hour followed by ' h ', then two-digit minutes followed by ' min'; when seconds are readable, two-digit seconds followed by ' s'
6 h 23 min
